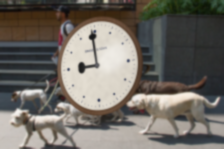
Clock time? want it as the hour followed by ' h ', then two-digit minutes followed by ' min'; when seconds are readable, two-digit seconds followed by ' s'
8 h 59 min
